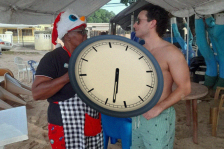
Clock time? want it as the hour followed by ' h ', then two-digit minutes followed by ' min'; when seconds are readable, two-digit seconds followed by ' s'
6 h 33 min
